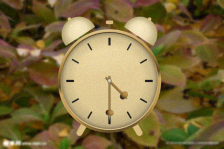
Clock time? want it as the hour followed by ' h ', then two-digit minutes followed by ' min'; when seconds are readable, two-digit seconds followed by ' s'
4 h 30 min
